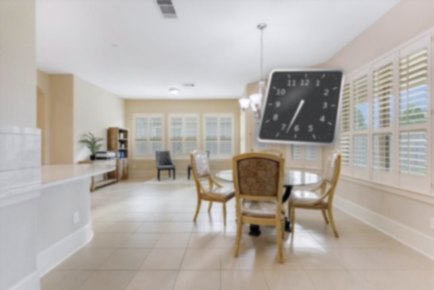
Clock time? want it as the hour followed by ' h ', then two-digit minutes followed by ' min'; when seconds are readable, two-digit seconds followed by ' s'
6 h 33 min
